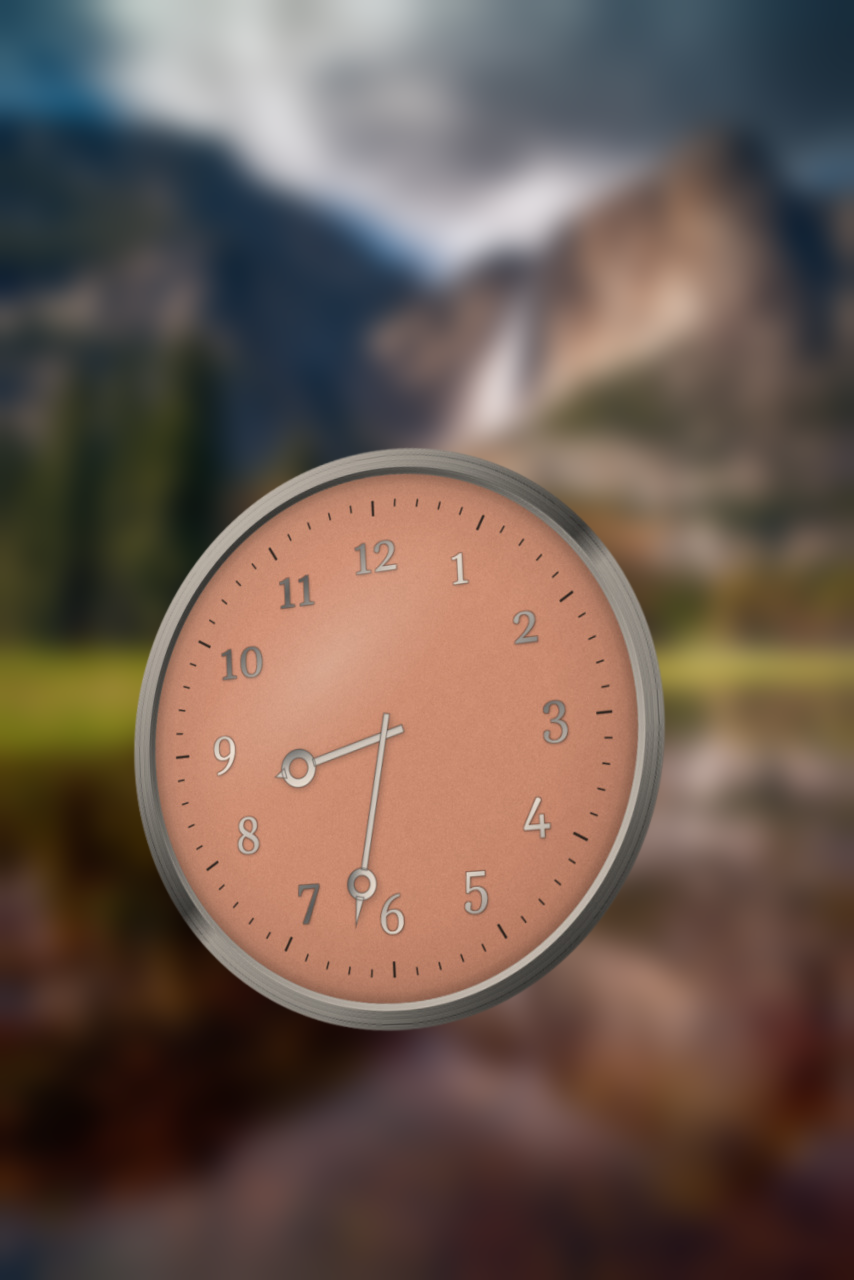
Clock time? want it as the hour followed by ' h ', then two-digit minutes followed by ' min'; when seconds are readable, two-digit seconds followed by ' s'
8 h 32 min
